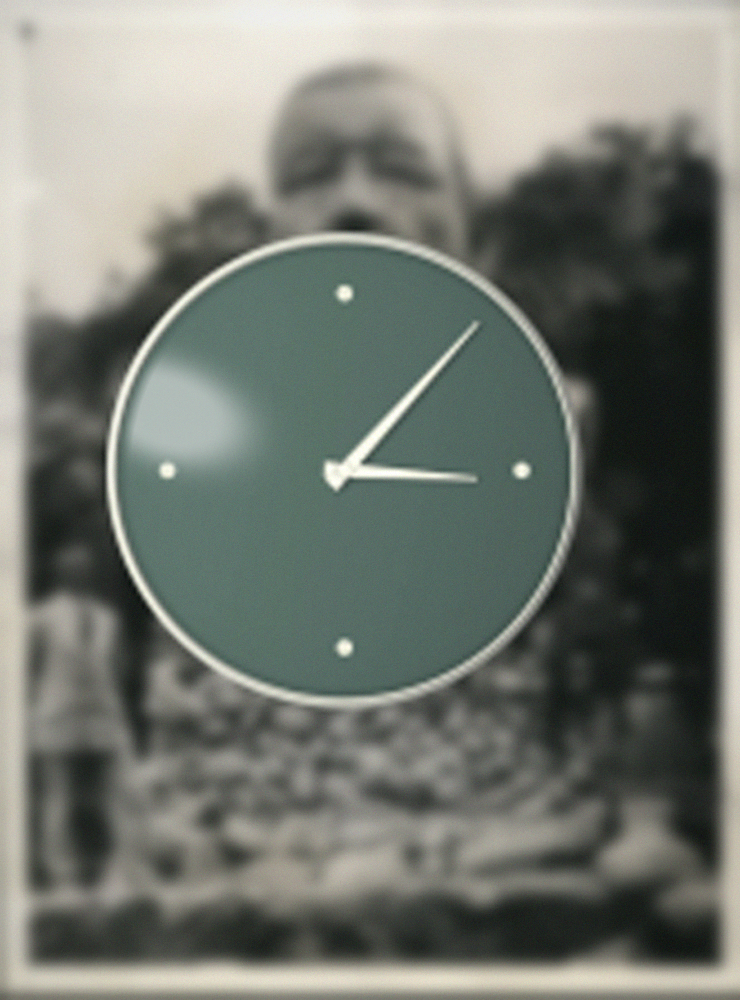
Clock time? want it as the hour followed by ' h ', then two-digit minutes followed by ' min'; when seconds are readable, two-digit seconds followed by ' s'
3 h 07 min
